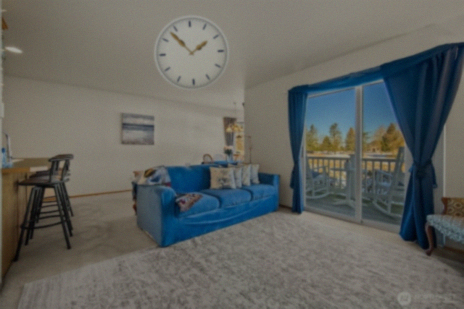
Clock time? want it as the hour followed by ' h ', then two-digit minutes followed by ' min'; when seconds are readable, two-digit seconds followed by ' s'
1 h 53 min
